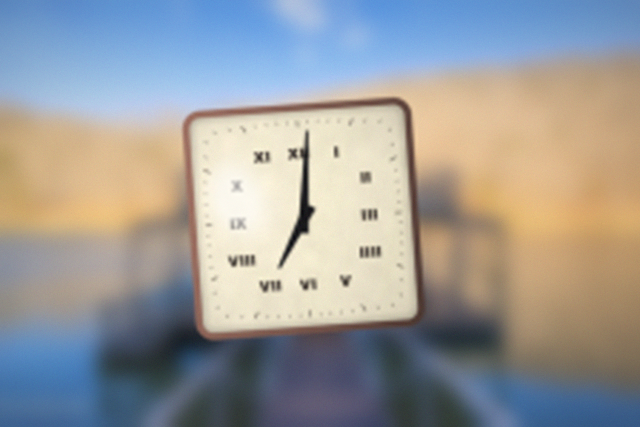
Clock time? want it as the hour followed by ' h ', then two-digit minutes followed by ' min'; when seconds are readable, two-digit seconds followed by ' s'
7 h 01 min
